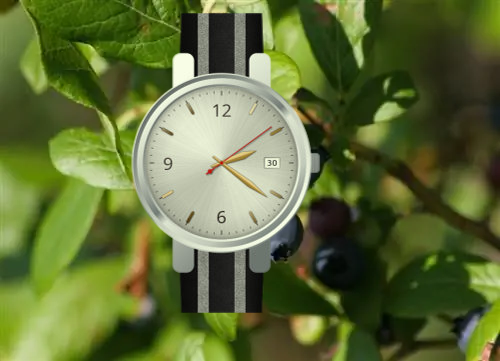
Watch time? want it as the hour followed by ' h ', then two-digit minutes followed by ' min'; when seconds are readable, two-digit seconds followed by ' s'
2 h 21 min 09 s
